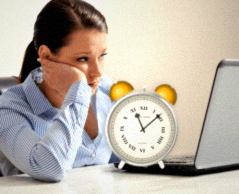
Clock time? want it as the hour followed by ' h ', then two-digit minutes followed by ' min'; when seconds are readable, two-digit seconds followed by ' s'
11 h 08 min
